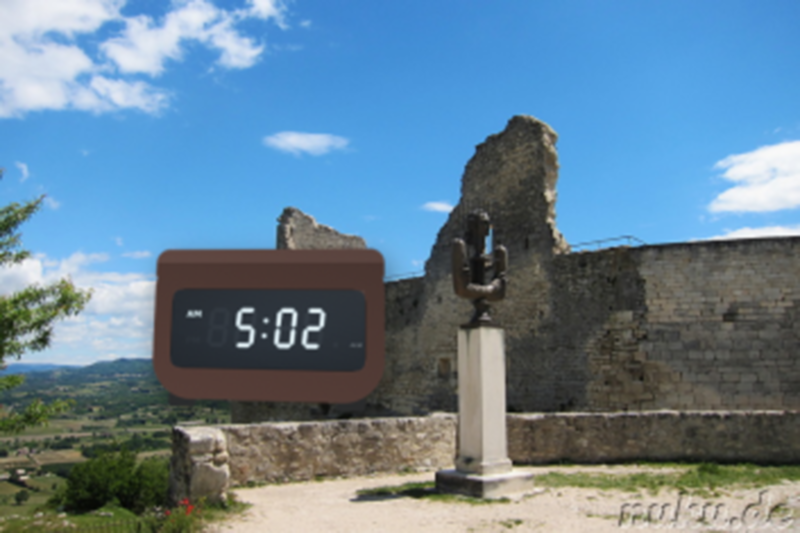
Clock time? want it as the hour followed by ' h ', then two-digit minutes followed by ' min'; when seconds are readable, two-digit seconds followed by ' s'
5 h 02 min
